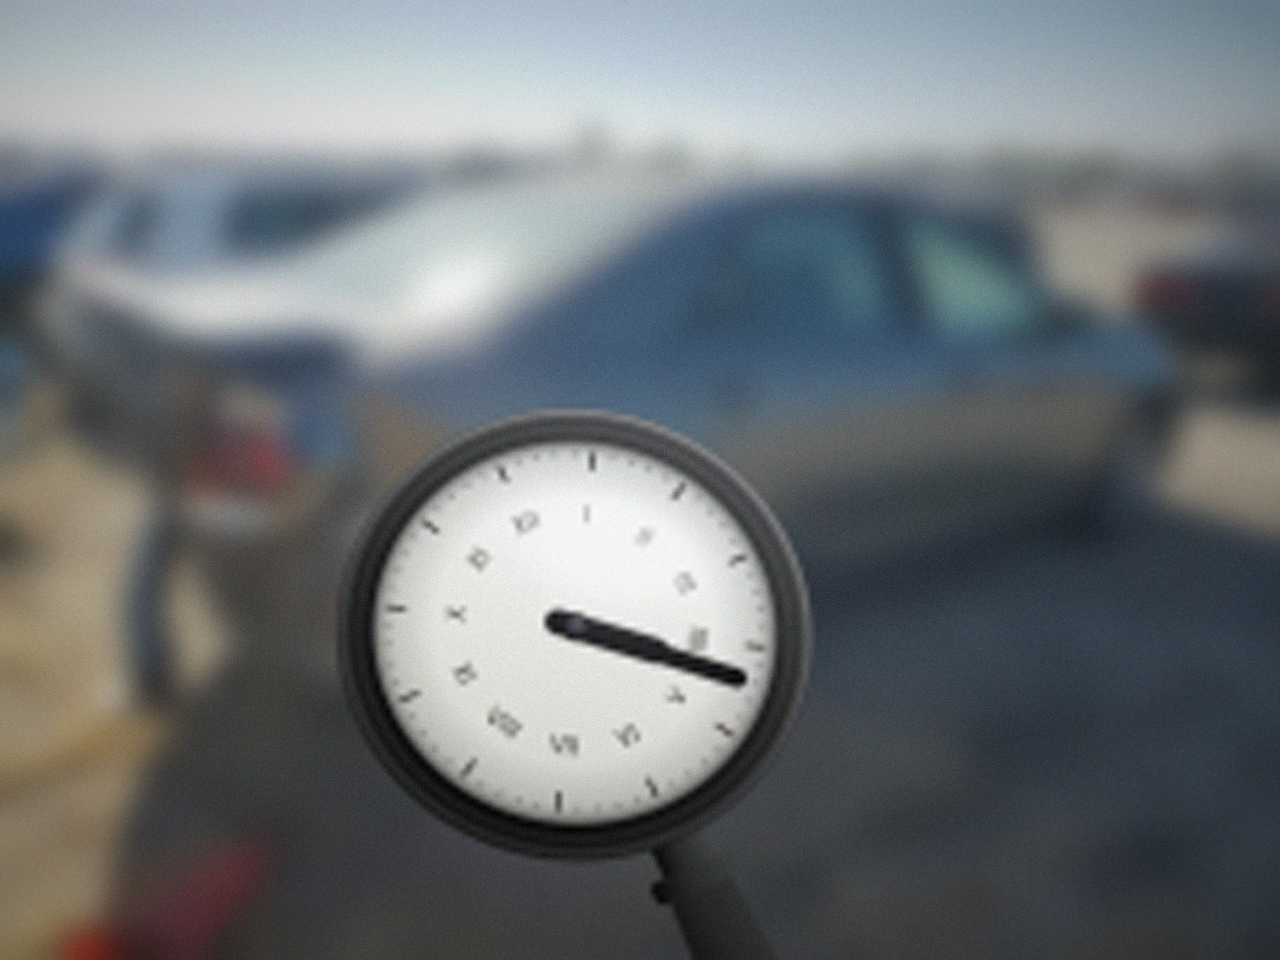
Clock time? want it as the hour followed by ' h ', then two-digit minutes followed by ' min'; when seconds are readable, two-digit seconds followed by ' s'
4 h 22 min
